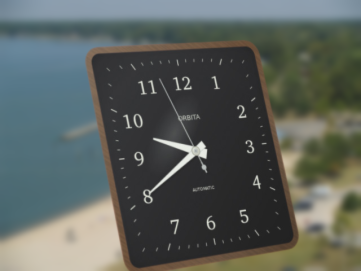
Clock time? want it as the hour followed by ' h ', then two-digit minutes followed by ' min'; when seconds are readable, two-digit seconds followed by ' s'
9 h 39 min 57 s
